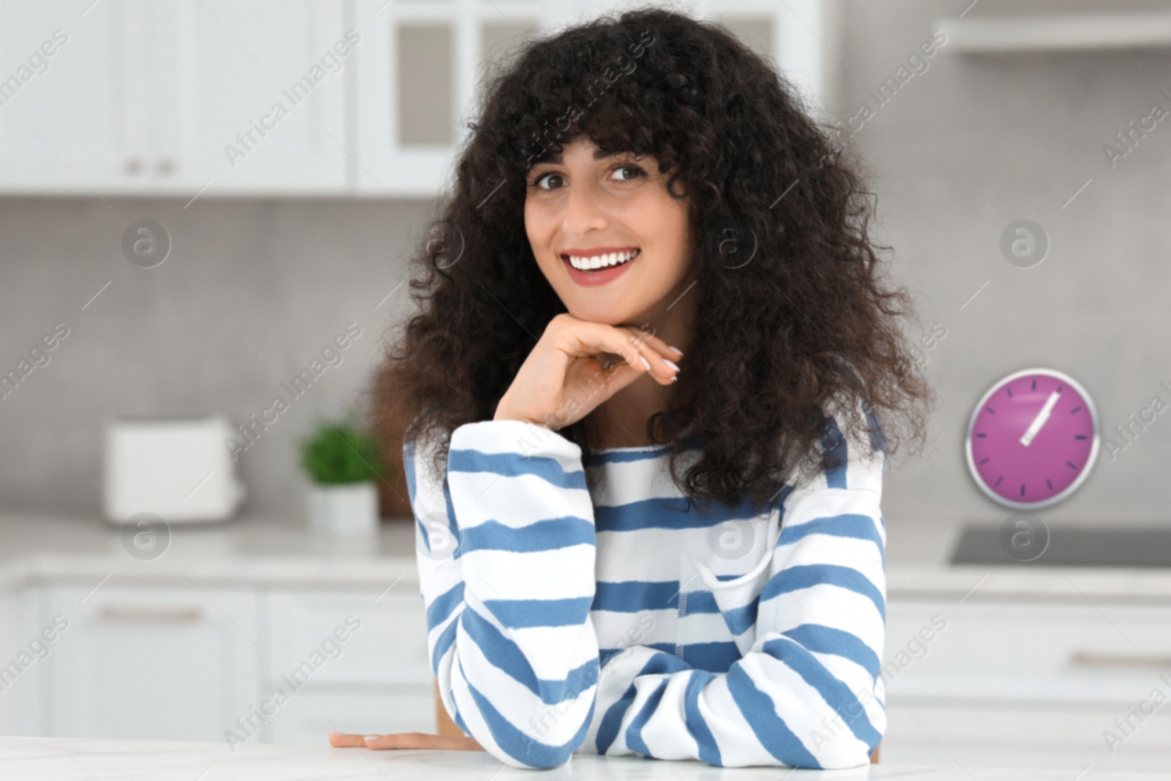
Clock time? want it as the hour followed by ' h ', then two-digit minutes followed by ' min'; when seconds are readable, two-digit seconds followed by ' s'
1 h 05 min
